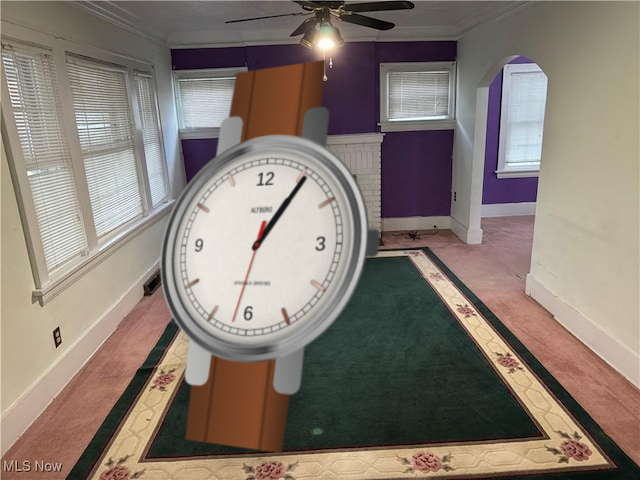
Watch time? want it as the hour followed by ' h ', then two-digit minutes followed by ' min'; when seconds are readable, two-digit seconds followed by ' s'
1 h 05 min 32 s
